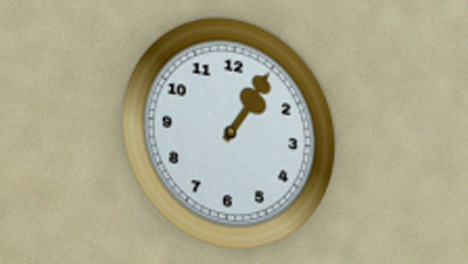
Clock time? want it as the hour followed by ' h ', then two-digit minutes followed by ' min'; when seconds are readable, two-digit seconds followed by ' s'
1 h 05 min
